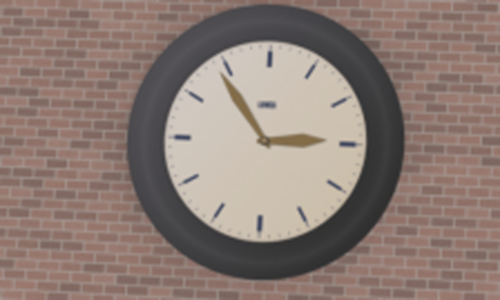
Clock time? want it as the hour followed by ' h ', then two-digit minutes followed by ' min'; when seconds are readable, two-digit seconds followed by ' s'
2 h 54 min
